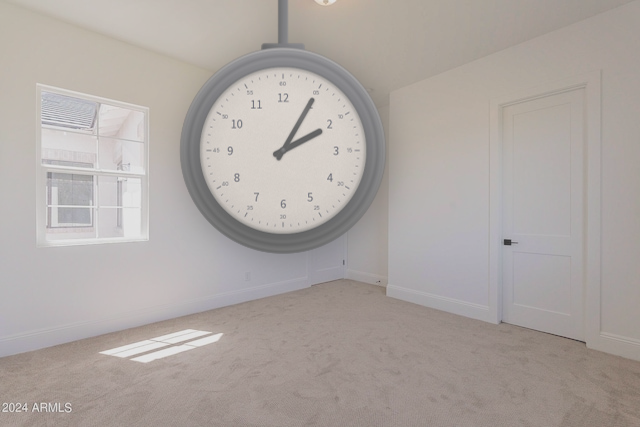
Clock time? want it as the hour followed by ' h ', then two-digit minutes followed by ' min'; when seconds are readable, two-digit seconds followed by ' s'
2 h 05 min
